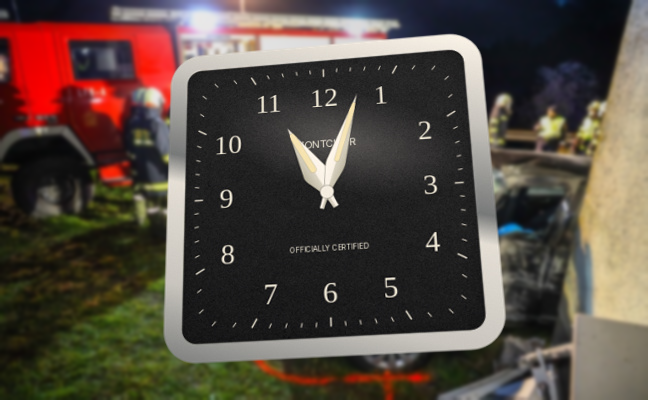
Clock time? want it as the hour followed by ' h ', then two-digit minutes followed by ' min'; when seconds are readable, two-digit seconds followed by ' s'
11 h 03 min
